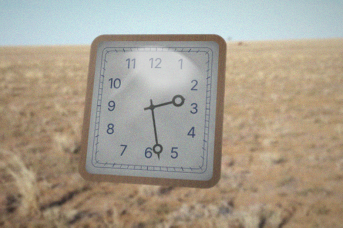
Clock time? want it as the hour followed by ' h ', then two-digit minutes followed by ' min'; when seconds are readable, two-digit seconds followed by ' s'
2 h 28 min
